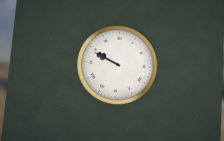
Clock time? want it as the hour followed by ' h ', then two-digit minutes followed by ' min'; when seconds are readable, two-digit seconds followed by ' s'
9 h 49 min
